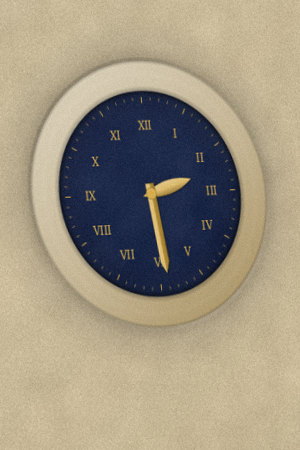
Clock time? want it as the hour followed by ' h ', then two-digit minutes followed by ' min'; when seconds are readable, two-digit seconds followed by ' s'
2 h 29 min
